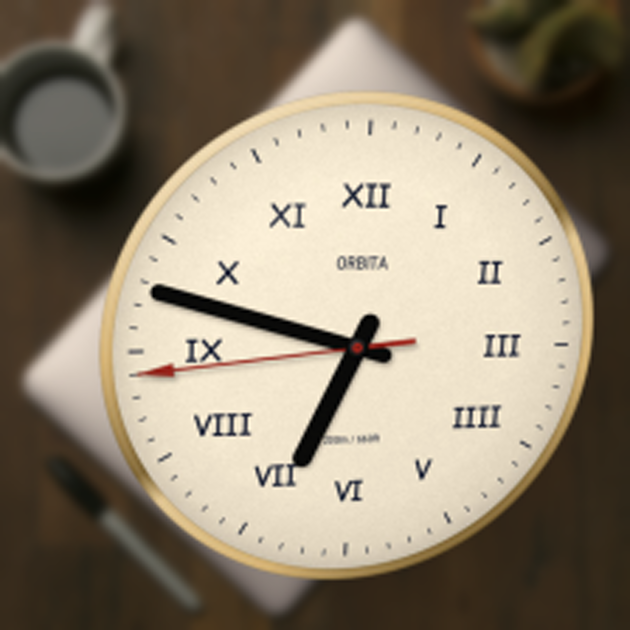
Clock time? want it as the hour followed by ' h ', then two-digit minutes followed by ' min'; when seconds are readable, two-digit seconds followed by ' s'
6 h 47 min 44 s
